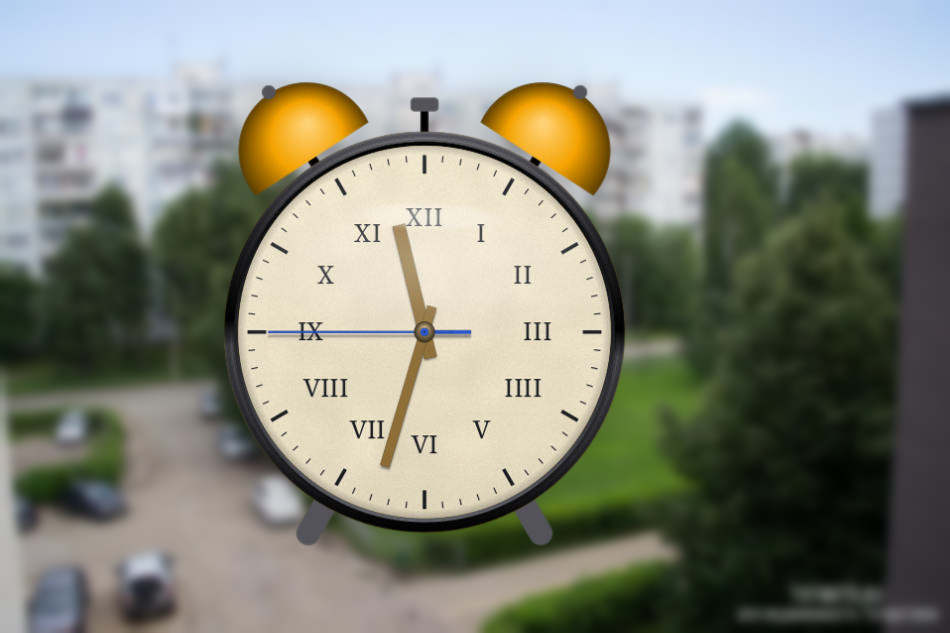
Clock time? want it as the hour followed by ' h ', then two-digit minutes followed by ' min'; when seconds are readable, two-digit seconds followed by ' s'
11 h 32 min 45 s
